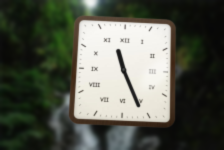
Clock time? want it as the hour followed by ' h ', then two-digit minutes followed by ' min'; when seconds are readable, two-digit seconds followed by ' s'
11 h 26 min
